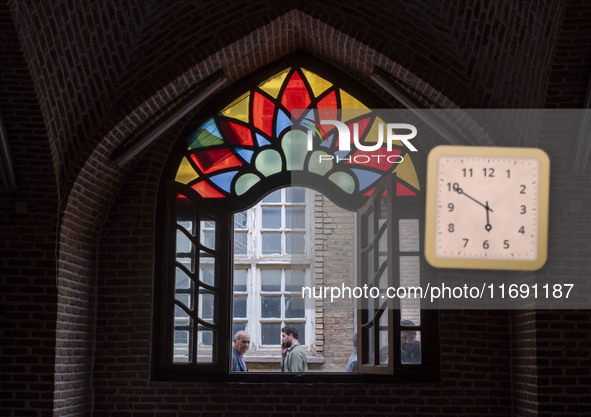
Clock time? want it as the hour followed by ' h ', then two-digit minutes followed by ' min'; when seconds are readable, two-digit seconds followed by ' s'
5 h 50 min
